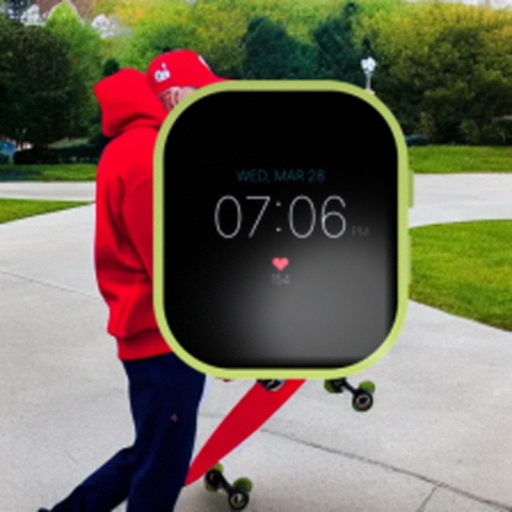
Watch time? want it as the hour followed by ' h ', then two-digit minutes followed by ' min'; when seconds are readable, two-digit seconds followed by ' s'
7 h 06 min
